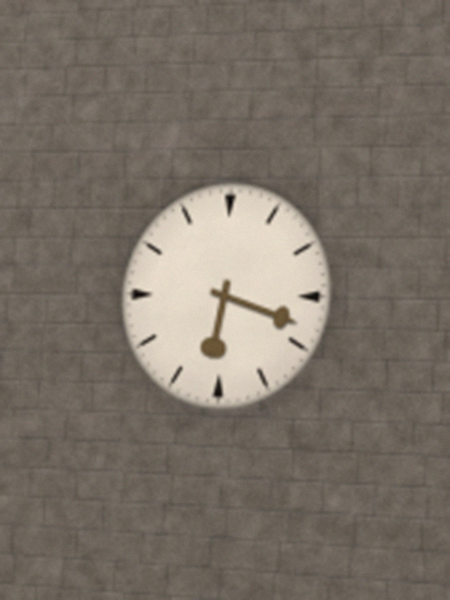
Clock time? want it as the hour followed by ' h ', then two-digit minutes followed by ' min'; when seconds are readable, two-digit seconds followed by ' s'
6 h 18 min
